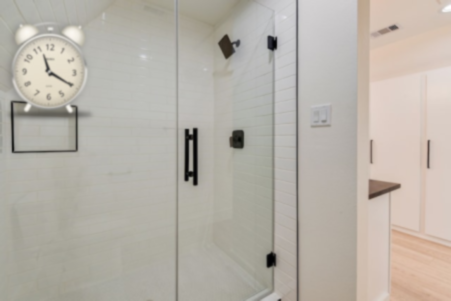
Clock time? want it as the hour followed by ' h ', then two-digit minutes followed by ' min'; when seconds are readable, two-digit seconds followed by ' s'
11 h 20 min
